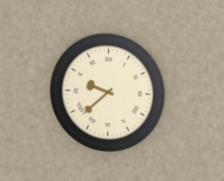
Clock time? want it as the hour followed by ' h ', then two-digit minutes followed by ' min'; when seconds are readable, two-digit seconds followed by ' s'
9 h 38 min
